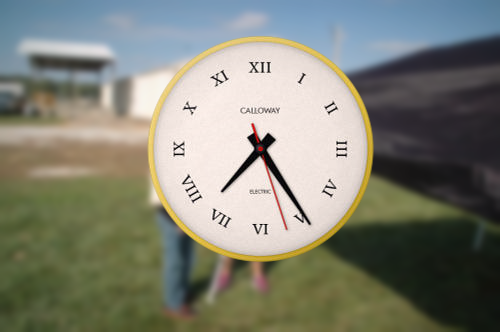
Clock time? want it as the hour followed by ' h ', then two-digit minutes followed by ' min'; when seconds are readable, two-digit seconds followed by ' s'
7 h 24 min 27 s
